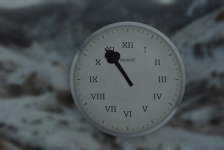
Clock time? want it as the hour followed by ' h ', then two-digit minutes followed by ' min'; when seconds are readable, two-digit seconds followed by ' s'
10 h 54 min
